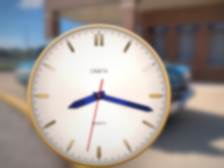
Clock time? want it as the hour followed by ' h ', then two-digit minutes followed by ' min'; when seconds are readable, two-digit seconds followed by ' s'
8 h 17 min 32 s
